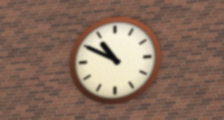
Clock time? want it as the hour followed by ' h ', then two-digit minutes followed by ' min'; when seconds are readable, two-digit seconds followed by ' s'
10 h 50 min
